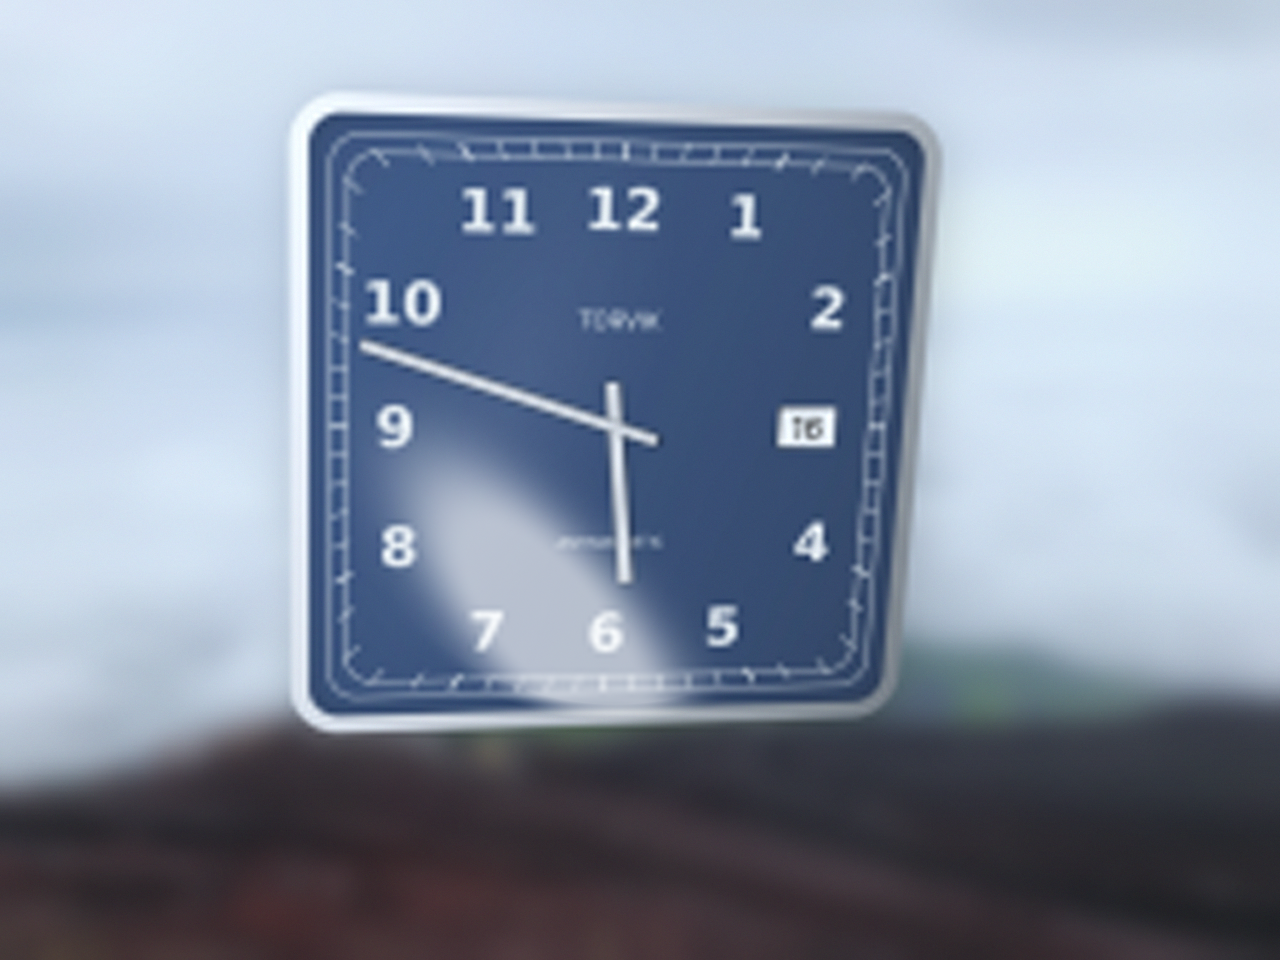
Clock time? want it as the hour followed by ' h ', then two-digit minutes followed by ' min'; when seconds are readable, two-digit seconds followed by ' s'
5 h 48 min
